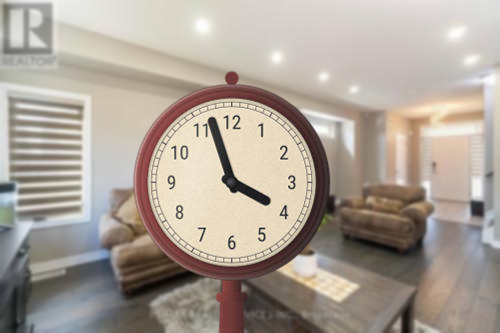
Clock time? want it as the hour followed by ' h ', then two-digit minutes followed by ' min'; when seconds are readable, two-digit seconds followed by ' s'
3 h 57 min
